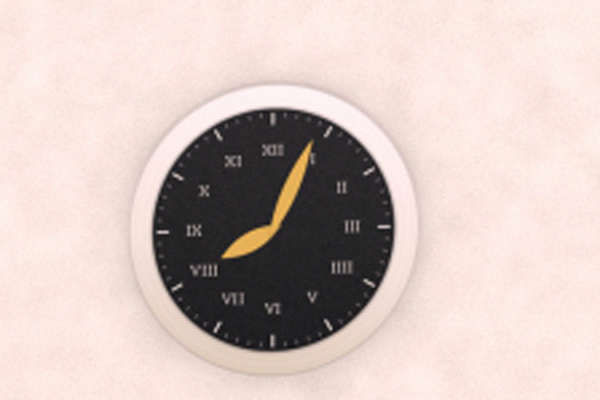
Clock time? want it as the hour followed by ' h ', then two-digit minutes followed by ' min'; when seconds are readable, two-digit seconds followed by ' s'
8 h 04 min
